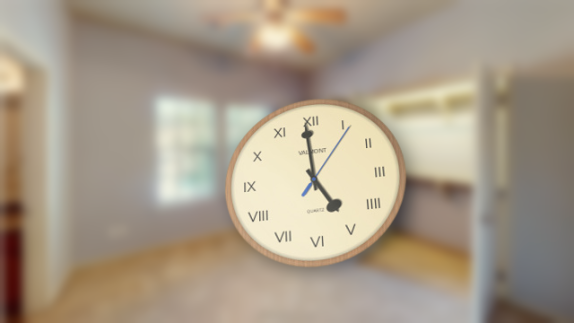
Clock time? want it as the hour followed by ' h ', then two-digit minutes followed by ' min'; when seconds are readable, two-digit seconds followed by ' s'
4 h 59 min 06 s
